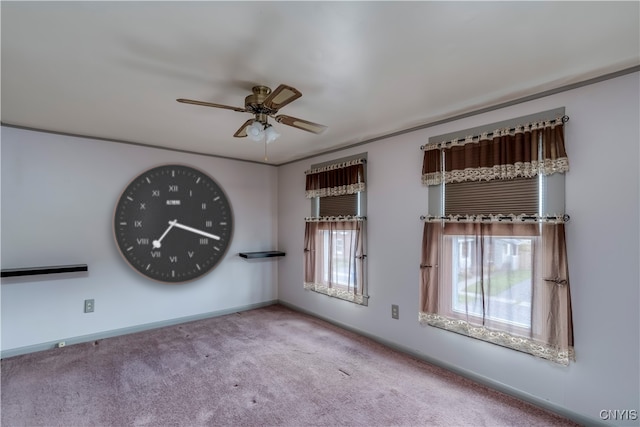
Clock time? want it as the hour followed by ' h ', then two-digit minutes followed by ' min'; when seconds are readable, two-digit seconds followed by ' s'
7 h 18 min
